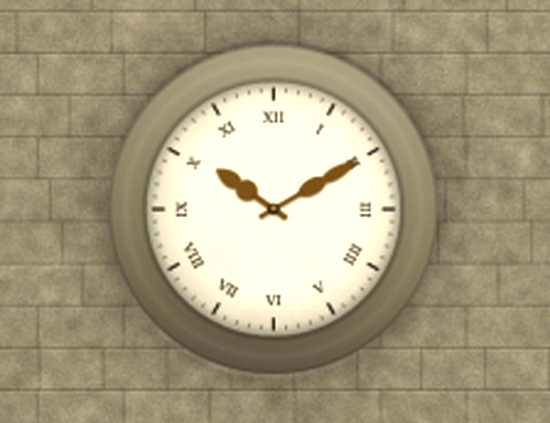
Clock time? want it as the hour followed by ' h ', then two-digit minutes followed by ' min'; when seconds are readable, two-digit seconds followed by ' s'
10 h 10 min
